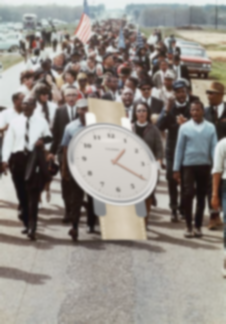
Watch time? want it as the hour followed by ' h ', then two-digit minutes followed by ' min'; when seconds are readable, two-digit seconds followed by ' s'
1 h 20 min
